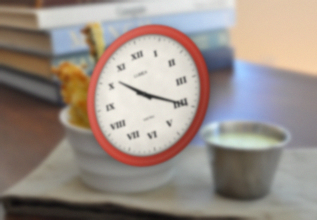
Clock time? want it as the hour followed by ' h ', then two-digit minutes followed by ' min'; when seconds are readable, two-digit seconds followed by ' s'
10 h 20 min
